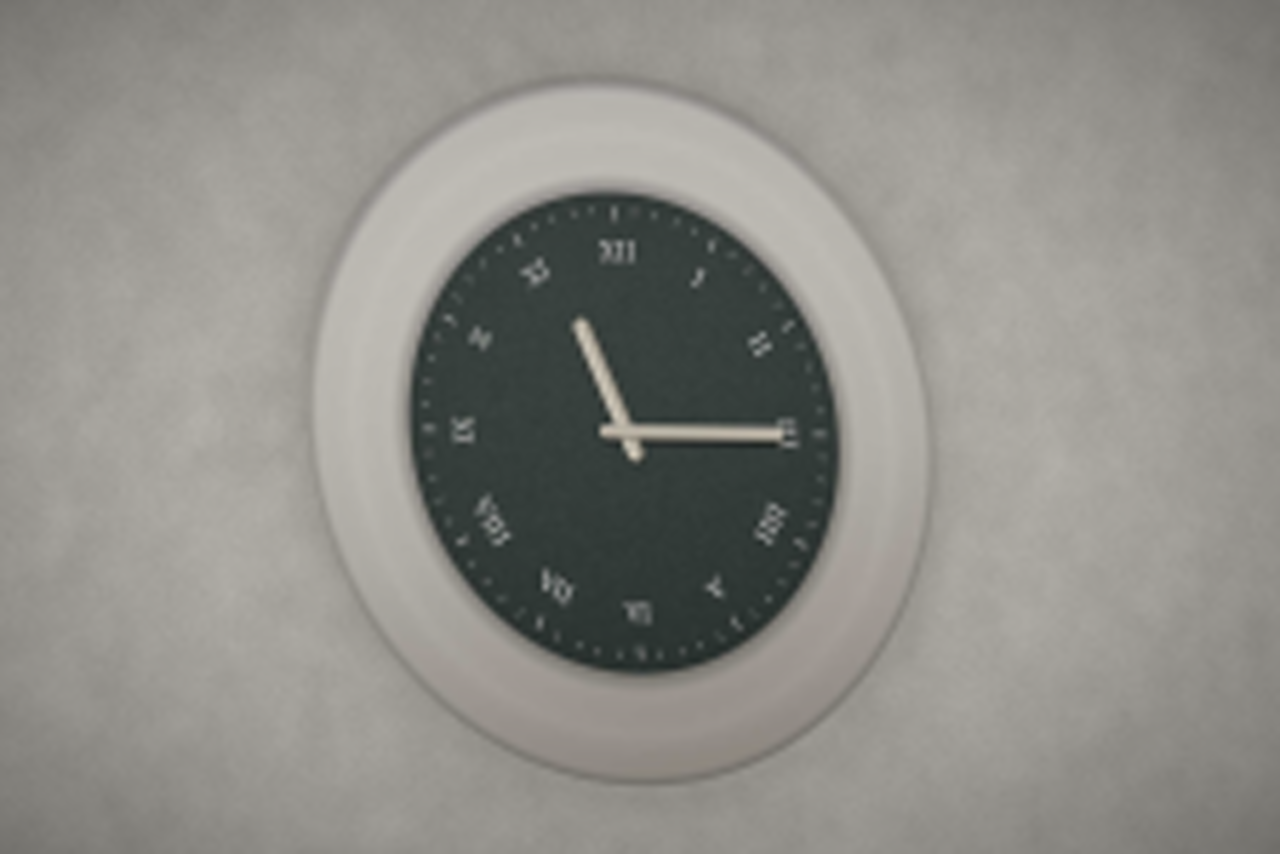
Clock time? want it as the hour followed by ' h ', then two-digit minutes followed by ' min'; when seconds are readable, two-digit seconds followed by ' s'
11 h 15 min
